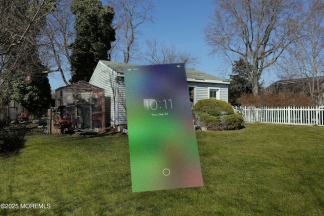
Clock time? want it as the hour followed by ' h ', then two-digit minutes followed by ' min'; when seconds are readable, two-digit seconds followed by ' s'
10 h 11 min
